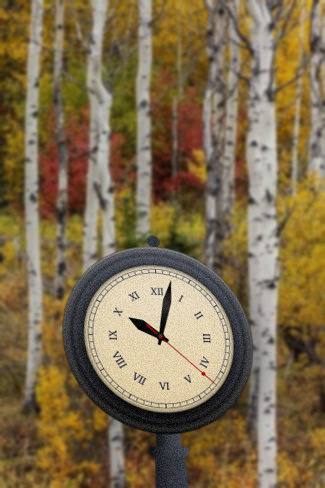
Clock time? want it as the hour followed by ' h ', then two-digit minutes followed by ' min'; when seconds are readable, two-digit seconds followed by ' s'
10 h 02 min 22 s
